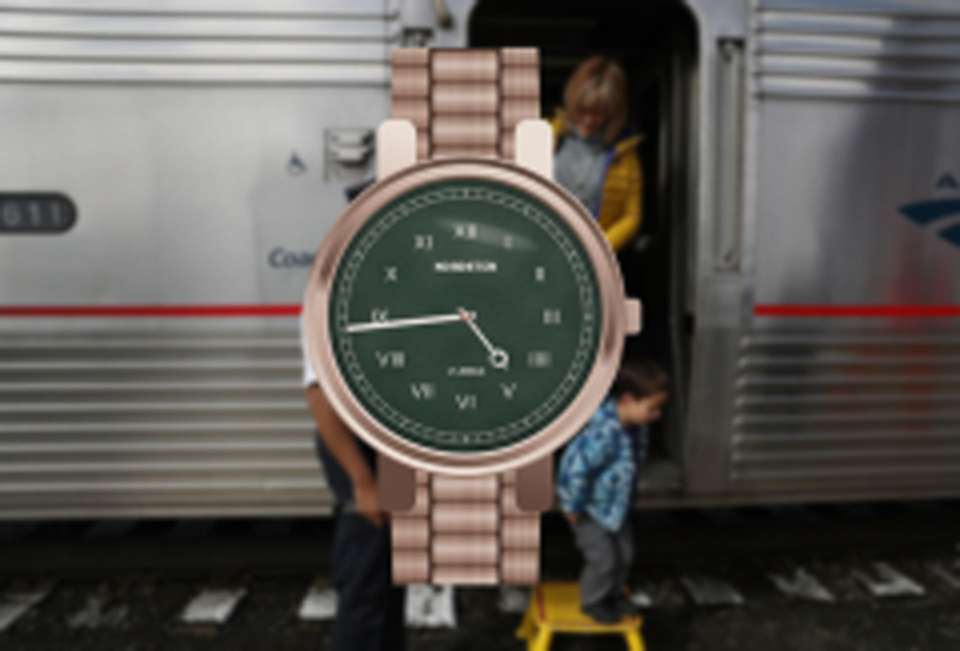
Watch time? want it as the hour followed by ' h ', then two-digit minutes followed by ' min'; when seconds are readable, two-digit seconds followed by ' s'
4 h 44 min
